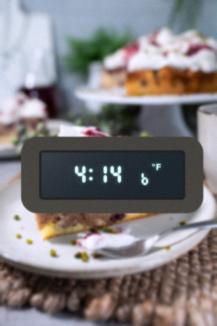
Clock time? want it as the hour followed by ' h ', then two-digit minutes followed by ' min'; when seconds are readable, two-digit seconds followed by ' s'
4 h 14 min
